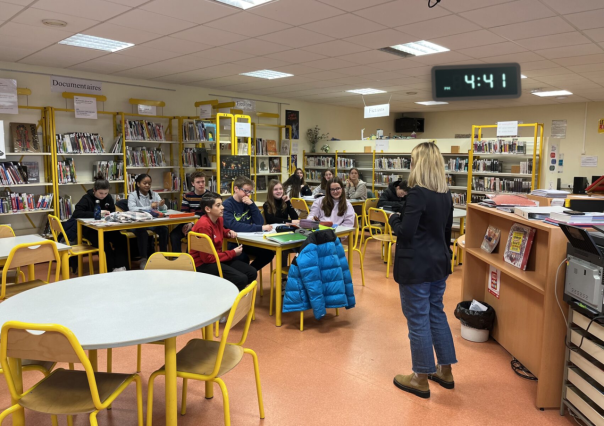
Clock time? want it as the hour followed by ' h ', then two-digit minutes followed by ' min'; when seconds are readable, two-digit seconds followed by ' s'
4 h 41 min
